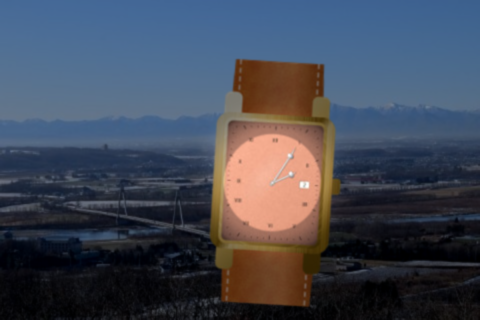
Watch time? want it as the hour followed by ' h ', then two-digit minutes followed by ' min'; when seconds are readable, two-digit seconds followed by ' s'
2 h 05 min
